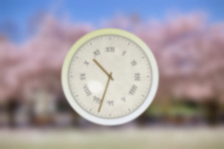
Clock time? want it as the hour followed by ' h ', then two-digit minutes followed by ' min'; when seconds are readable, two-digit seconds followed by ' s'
10 h 33 min
